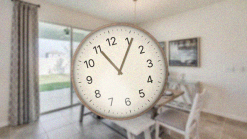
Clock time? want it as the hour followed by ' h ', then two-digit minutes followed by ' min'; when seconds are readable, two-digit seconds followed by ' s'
11 h 06 min
